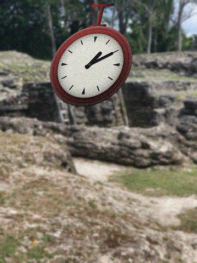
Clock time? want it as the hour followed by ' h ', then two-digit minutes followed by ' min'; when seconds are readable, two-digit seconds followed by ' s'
1 h 10 min
